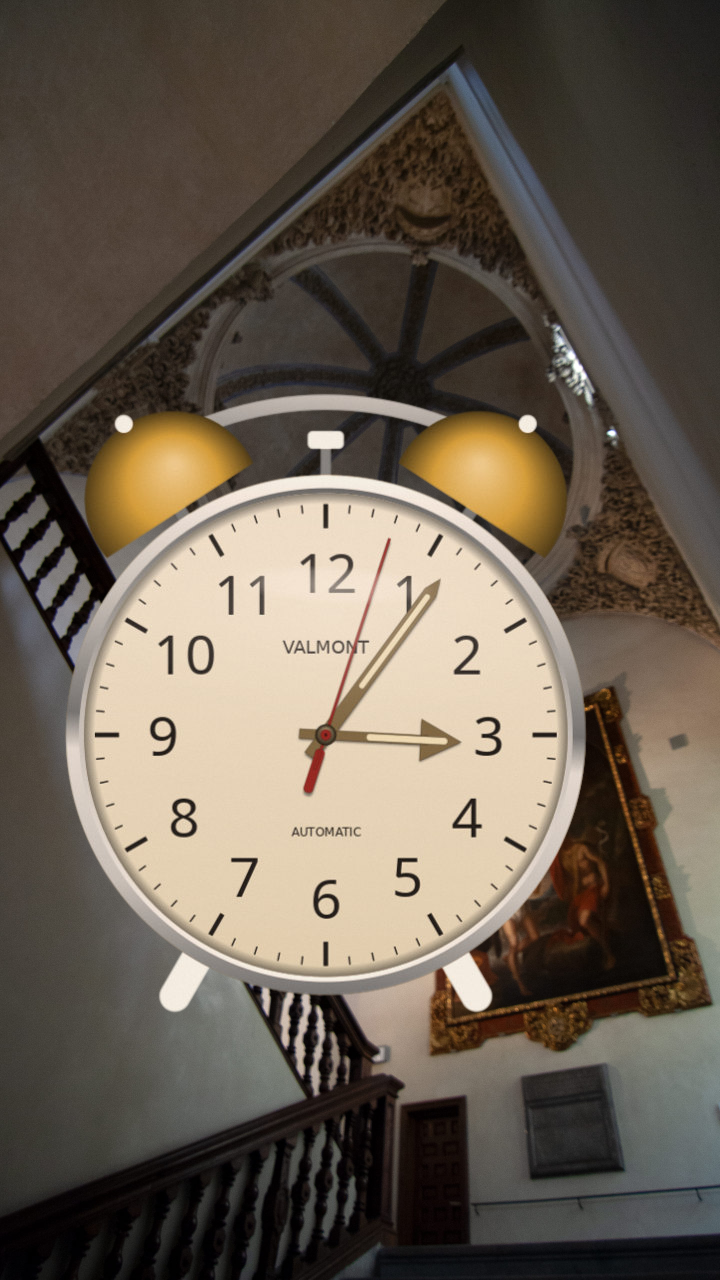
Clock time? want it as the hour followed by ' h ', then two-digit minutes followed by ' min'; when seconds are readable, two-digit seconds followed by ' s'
3 h 06 min 03 s
